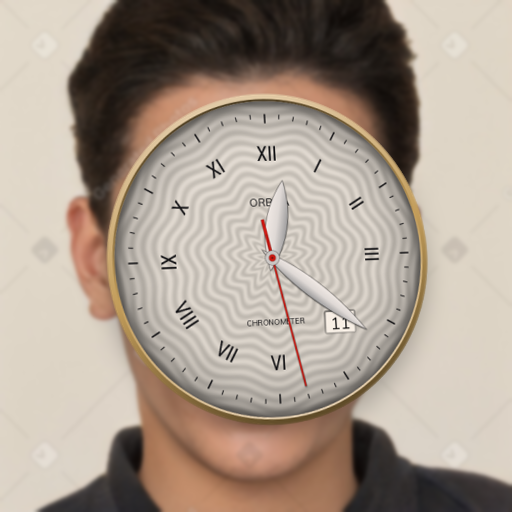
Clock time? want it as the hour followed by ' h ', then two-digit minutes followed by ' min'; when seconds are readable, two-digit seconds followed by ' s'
12 h 21 min 28 s
